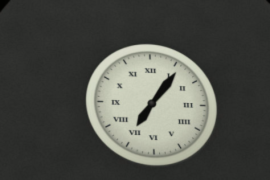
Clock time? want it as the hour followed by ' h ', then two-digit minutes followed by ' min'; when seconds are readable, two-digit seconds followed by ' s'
7 h 06 min
